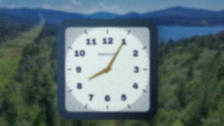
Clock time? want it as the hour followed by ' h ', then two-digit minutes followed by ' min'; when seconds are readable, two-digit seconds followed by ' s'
8 h 05 min
